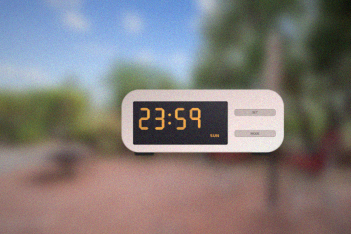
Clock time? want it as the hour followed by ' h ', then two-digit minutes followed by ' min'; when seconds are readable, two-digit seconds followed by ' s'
23 h 59 min
